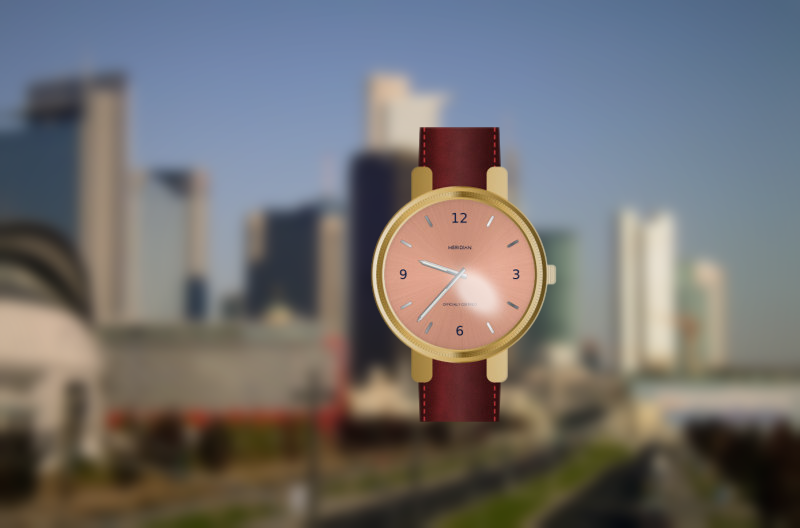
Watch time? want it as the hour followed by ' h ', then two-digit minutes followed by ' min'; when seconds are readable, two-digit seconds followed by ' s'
9 h 37 min
